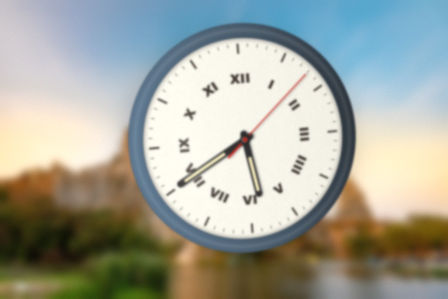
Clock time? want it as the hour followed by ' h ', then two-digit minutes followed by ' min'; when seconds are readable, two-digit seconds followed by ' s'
5 h 40 min 08 s
